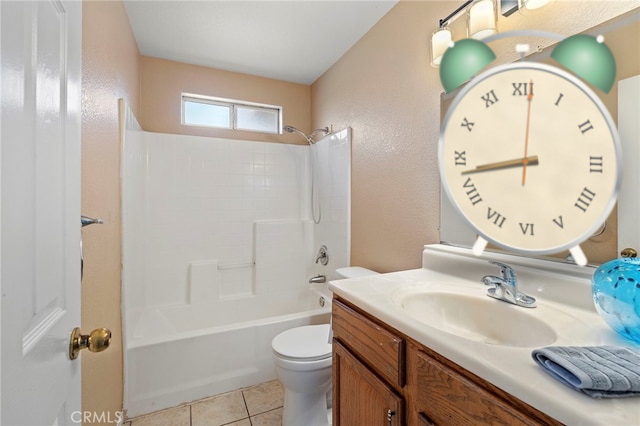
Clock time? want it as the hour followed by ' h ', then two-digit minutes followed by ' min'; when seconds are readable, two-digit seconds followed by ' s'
8 h 43 min 01 s
